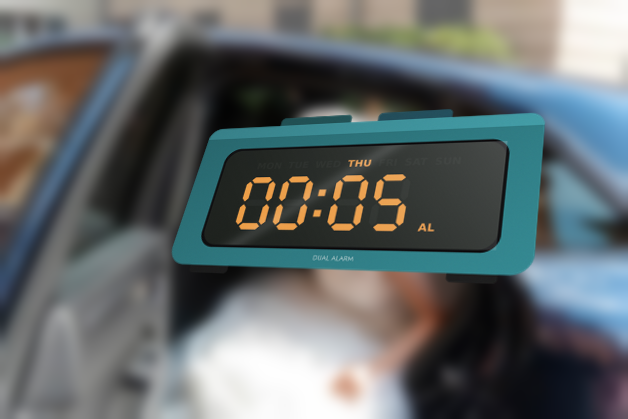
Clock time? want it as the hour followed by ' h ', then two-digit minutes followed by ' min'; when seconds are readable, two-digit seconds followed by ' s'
0 h 05 min
